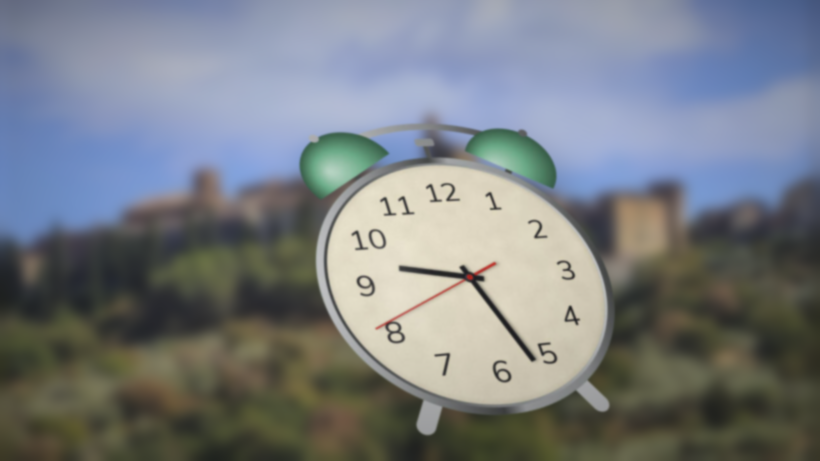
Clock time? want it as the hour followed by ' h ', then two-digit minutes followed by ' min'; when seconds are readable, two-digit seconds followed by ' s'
9 h 26 min 41 s
